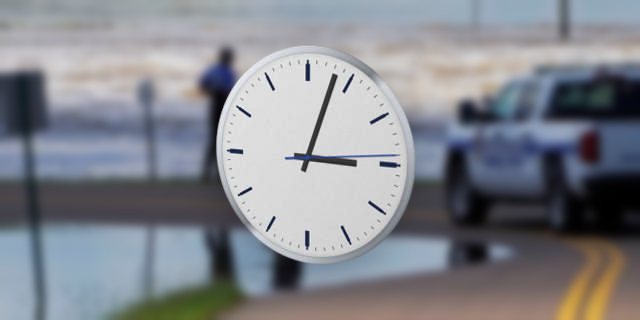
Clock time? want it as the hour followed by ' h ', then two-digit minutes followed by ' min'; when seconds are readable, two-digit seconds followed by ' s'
3 h 03 min 14 s
